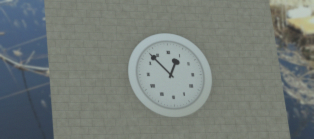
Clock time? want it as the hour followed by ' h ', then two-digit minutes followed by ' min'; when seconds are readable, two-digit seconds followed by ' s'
12 h 53 min
